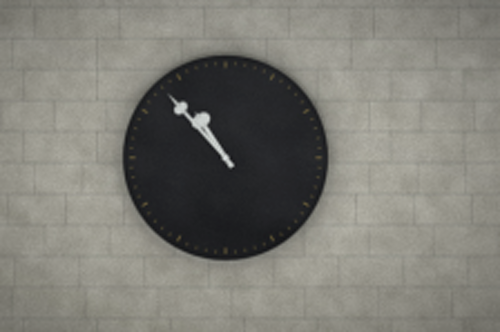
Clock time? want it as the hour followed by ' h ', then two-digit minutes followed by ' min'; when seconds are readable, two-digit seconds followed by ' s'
10 h 53 min
